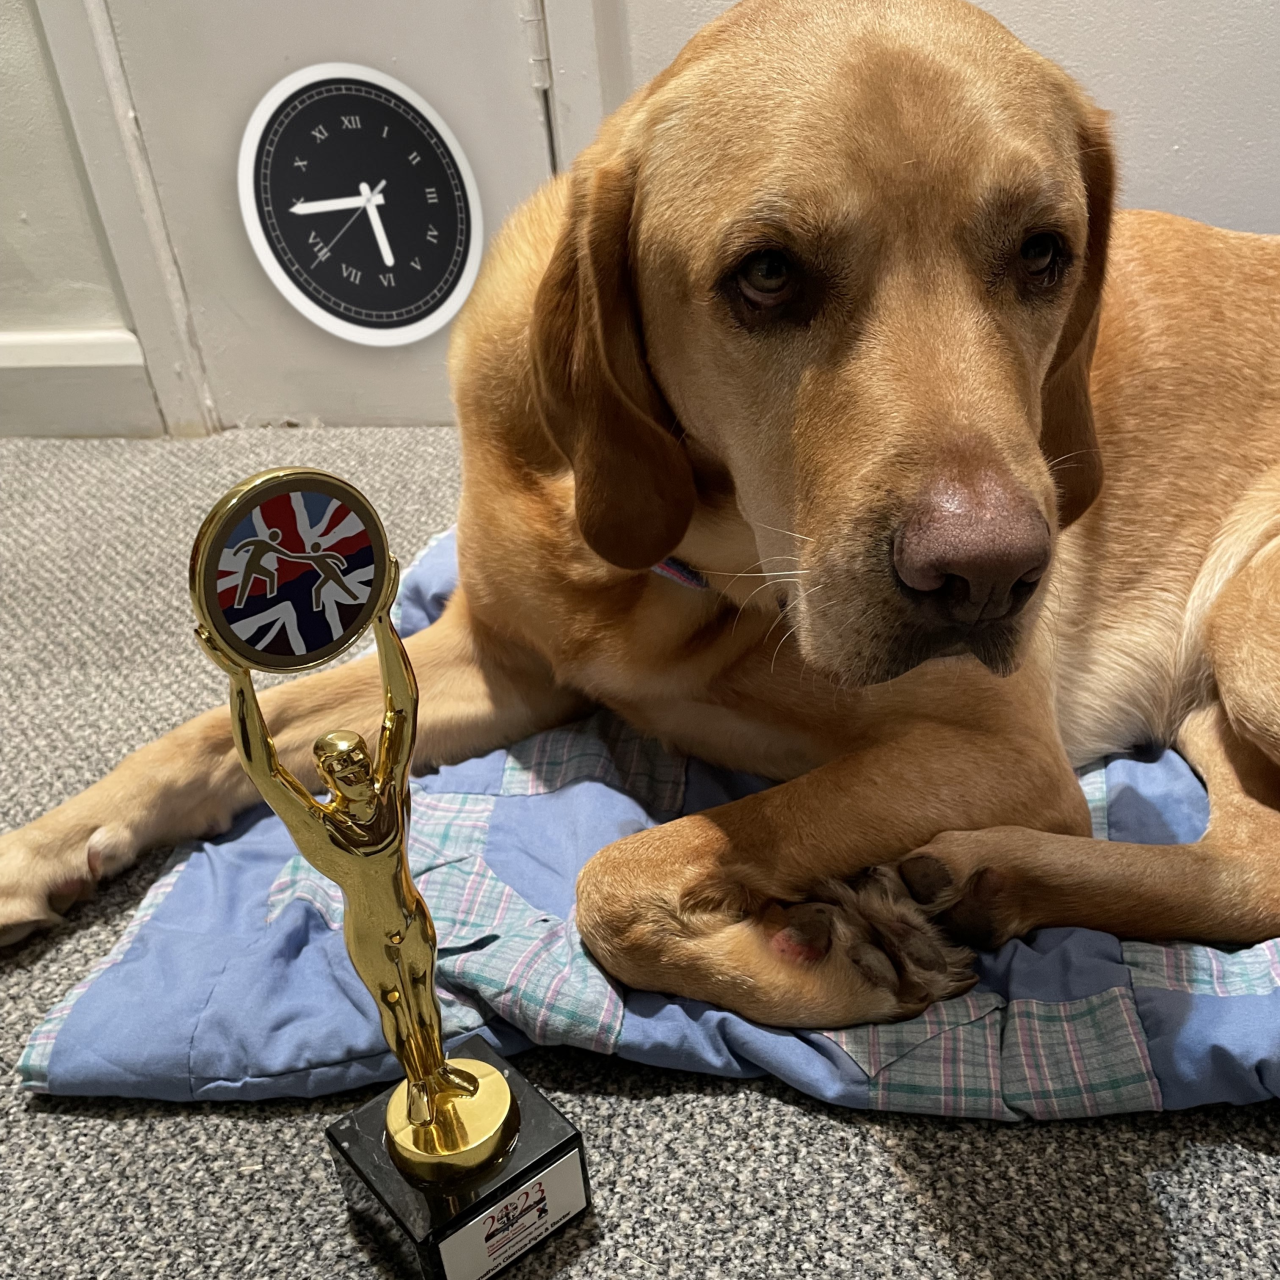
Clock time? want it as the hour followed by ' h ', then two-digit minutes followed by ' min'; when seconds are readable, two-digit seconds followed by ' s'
5 h 44 min 39 s
